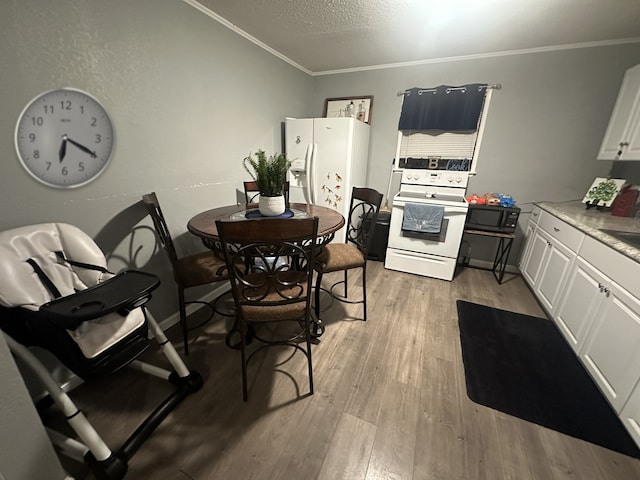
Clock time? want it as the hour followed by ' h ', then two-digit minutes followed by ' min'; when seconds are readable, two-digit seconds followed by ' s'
6 h 20 min
